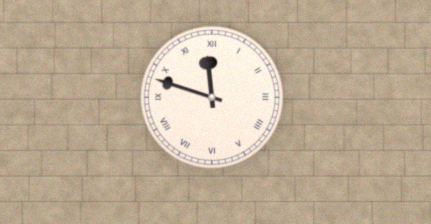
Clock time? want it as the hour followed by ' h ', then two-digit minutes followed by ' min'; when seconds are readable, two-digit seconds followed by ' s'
11 h 48 min
